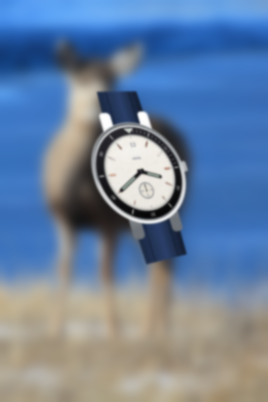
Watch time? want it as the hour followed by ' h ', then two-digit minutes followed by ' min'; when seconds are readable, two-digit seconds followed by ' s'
3 h 40 min
